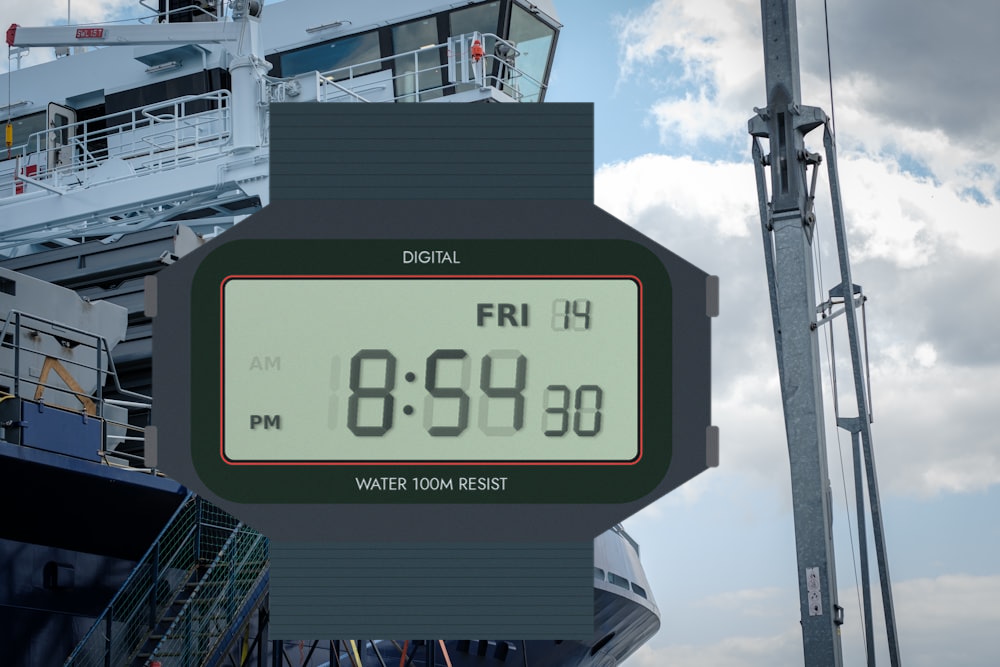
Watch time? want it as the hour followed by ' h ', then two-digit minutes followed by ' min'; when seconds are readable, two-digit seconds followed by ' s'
8 h 54 min 30 s
